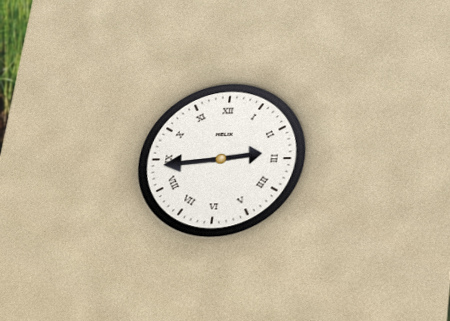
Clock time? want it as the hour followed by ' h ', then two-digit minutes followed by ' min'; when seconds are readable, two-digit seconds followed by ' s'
2 h 44 min
